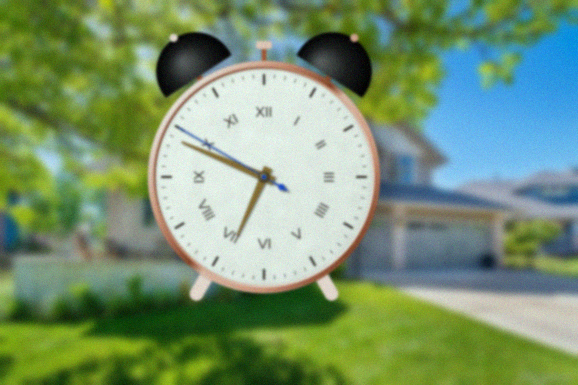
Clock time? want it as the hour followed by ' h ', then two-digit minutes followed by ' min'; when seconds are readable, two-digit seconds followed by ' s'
6 h 48 min 50 s
